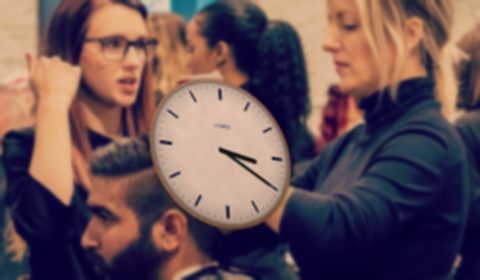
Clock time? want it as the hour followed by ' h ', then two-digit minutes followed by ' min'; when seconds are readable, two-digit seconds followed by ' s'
3 h 20 min
